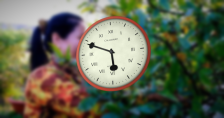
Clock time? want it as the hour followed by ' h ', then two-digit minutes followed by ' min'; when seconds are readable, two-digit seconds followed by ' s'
5 h 49 min
